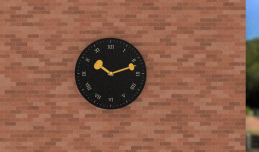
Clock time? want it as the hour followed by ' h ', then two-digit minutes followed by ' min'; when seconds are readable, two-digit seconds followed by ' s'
10 h 12 min
